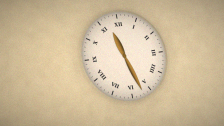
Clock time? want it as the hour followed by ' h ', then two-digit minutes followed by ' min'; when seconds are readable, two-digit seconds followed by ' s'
11 h 27 min
